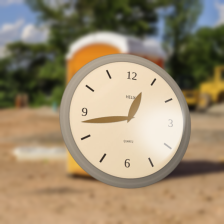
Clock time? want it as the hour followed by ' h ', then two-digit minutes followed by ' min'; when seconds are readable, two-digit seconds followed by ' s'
12 h 43 min
